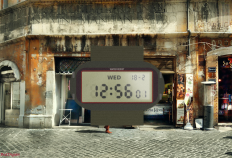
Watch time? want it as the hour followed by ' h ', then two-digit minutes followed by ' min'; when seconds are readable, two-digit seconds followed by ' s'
12 h 56 min 01 s
